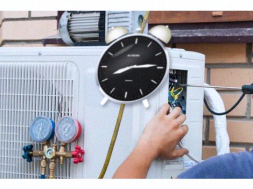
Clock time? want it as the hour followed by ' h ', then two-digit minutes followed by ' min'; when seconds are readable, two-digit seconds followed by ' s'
8 h 14 min
